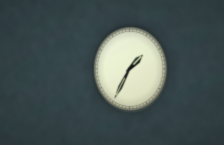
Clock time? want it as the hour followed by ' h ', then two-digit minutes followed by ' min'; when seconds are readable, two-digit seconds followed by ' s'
1 h 35 min
